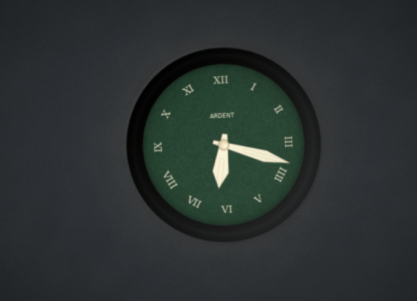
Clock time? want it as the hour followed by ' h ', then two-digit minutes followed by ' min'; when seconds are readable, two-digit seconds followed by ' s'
6 h 18 min
